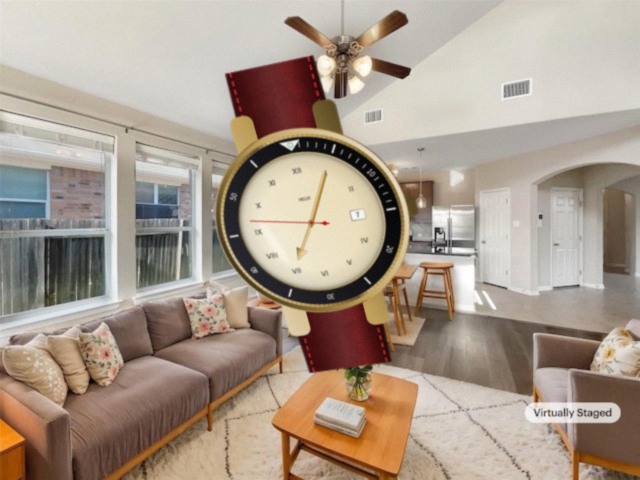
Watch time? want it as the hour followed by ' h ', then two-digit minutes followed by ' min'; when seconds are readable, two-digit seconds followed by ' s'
7 h 04 min 47 s
